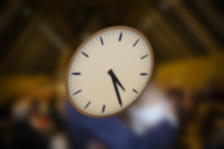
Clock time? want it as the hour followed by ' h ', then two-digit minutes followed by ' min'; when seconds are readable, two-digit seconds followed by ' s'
4 h 25 min
